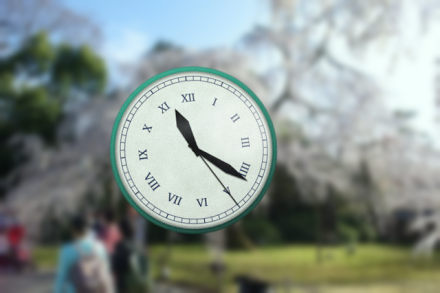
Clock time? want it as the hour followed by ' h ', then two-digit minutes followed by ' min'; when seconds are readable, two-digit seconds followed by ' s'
11 h 21 min 25 s
